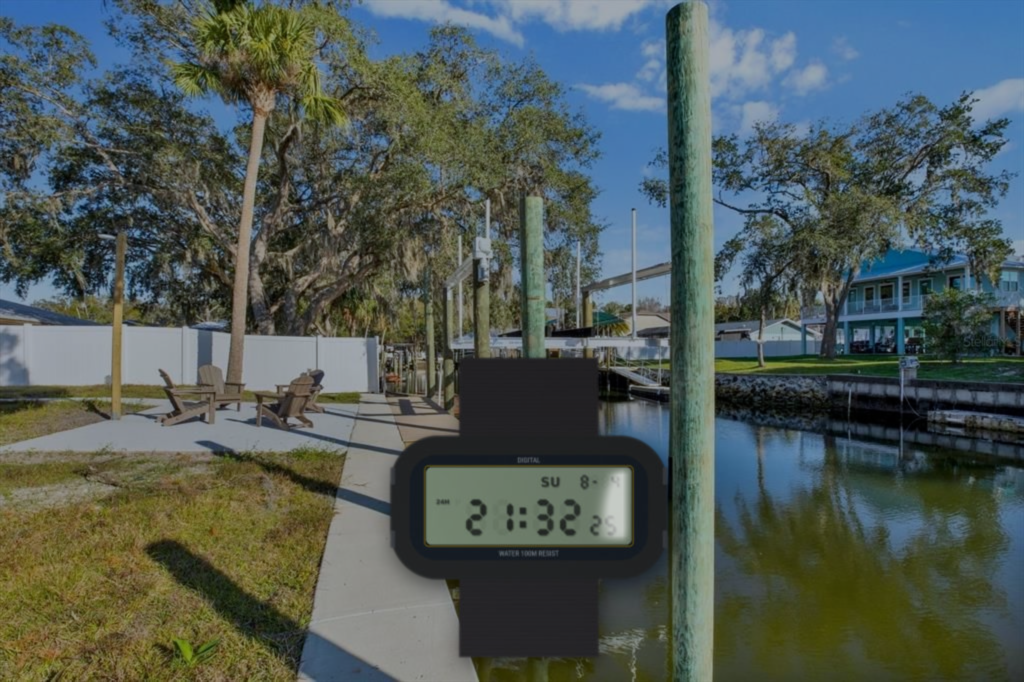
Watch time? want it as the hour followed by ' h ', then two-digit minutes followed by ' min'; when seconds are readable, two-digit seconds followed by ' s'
21 h 32 min 25 s
